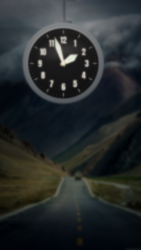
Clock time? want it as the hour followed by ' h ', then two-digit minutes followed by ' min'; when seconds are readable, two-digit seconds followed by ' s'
1 h 57 min
